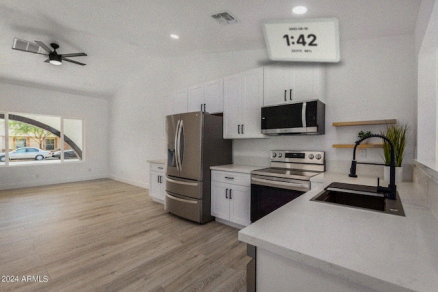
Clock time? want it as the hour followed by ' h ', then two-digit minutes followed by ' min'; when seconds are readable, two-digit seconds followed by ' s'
1 h 42 min
